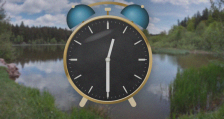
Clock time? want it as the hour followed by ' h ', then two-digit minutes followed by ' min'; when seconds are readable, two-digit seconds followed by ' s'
12 h 30 min
